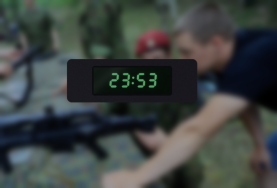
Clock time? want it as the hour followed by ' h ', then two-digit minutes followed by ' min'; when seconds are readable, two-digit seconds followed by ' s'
23 h 53 min
